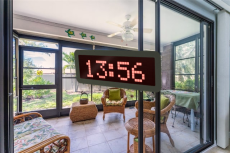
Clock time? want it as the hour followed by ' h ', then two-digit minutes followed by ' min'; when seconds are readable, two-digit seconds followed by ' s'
13 h 56 min
